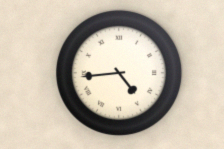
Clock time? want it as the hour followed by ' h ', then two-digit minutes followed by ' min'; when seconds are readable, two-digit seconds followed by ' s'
4 h 44 min
